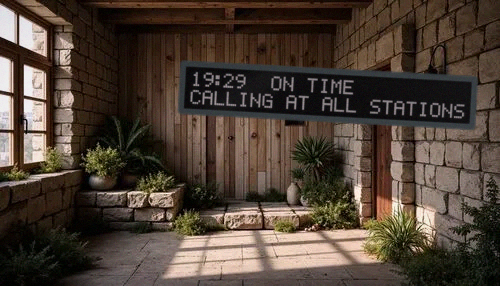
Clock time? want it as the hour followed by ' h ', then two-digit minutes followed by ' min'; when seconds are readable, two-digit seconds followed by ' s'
19 h 29 min
